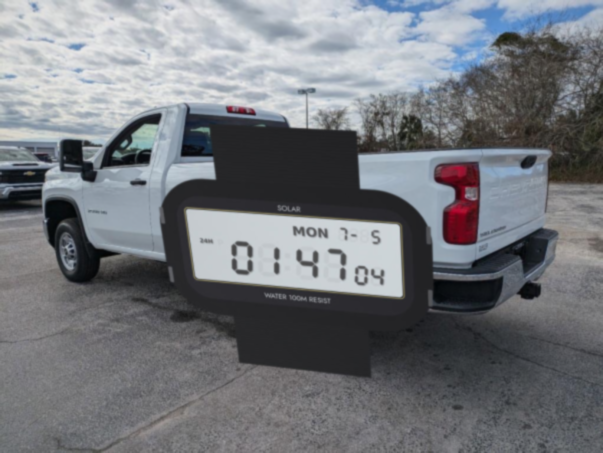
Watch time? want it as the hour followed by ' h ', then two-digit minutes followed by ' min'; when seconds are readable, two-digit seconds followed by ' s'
1 h 47 min 04 s
